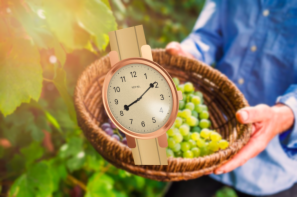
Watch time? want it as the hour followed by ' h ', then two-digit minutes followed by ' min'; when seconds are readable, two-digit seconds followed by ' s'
8 h 09 min
